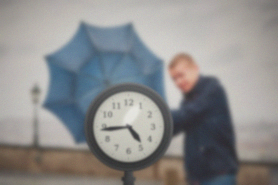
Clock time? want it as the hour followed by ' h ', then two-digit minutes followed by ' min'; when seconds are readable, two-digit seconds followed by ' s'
4 h 44 min
